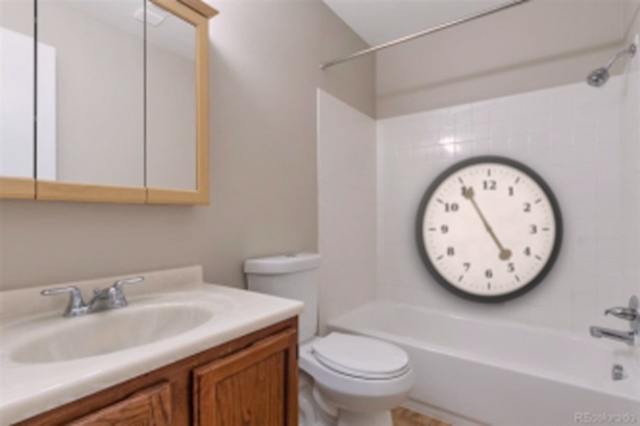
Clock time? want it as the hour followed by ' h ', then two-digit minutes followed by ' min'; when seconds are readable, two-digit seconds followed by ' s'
4 h 55 min
